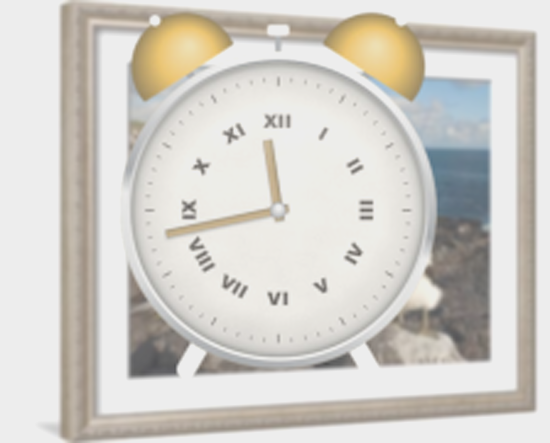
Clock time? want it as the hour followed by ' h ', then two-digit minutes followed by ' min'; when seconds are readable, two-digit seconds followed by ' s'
11 h 43 min
